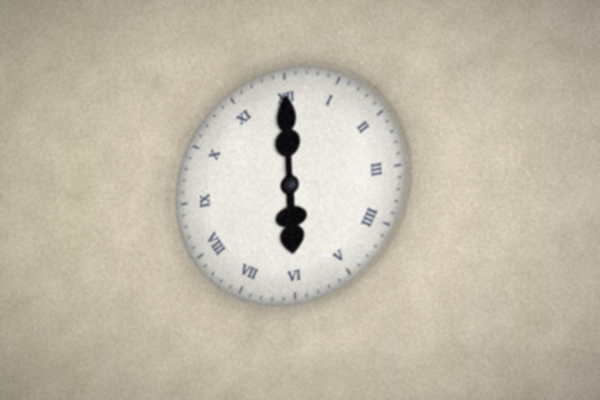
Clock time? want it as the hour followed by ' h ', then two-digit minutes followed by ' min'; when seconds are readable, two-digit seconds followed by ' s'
6 h 00 min
